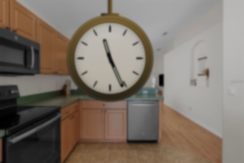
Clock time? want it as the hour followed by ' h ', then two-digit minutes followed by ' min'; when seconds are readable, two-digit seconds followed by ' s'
11 h 26 min
